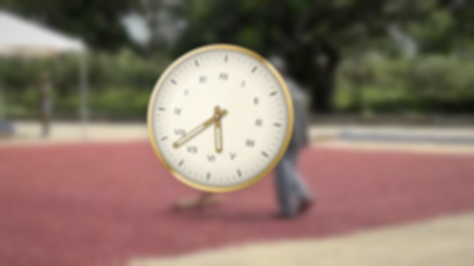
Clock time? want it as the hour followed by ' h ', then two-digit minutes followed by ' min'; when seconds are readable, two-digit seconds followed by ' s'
5 h 38 min
